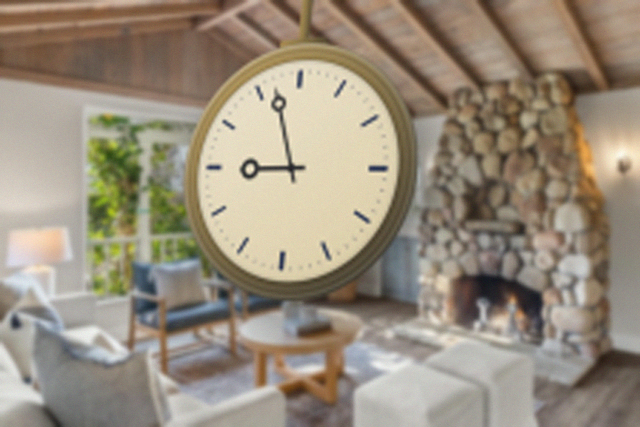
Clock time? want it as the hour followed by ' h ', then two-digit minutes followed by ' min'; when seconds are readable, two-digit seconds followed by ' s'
8 h 57 min
